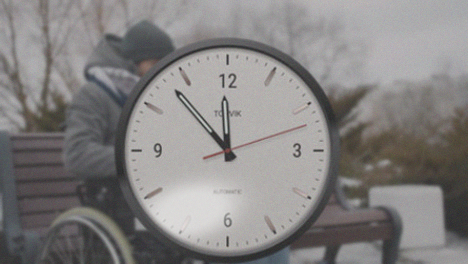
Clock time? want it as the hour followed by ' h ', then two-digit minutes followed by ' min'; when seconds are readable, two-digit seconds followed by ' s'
11 h 53 min 12 s
